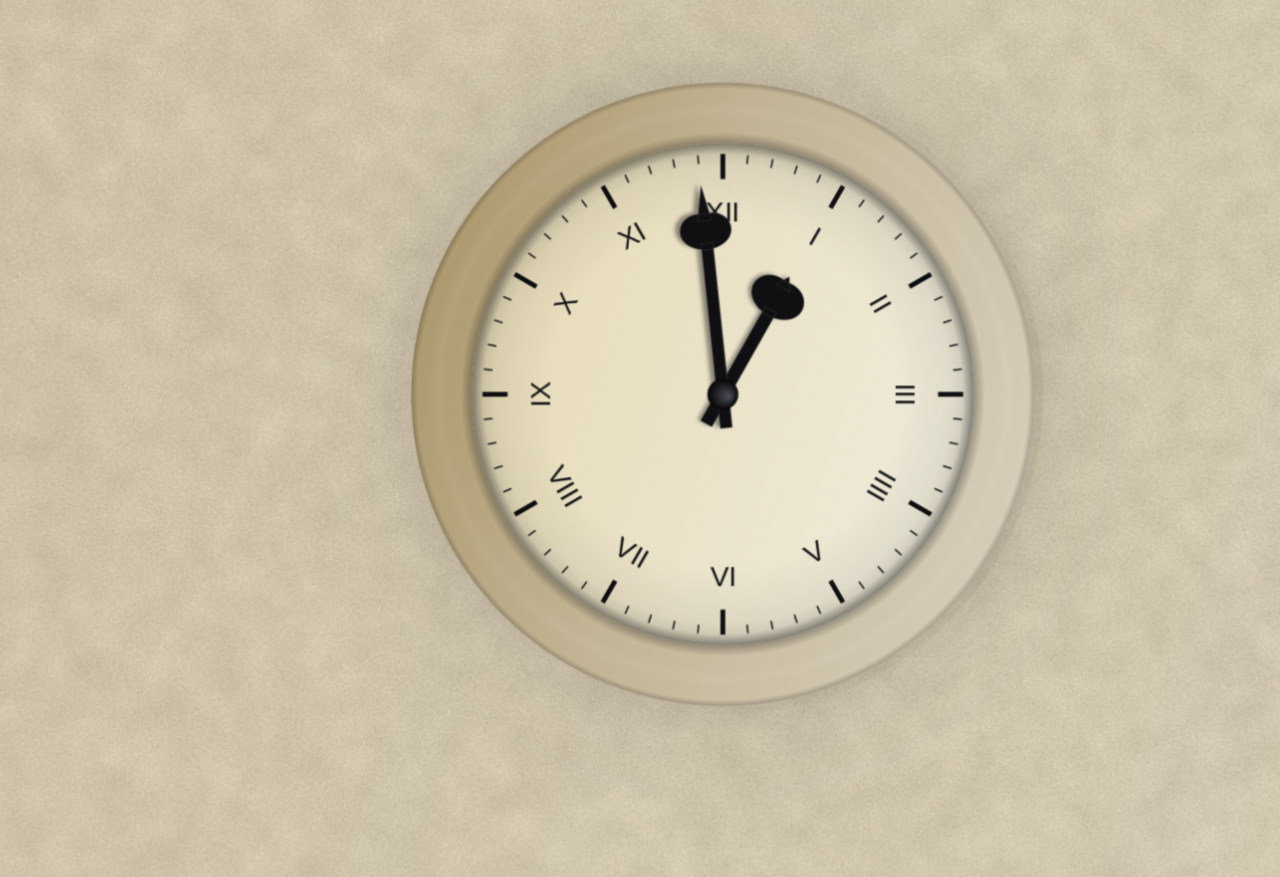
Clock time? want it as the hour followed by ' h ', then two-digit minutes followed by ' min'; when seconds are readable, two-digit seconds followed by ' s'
12 h 59 min
